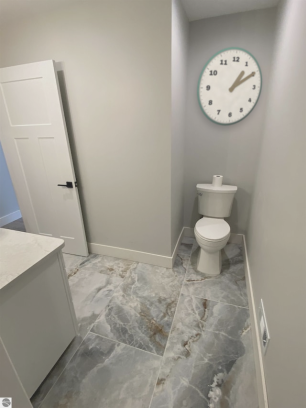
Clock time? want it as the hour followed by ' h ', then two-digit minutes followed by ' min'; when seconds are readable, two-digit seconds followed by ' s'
1 h 10 min
